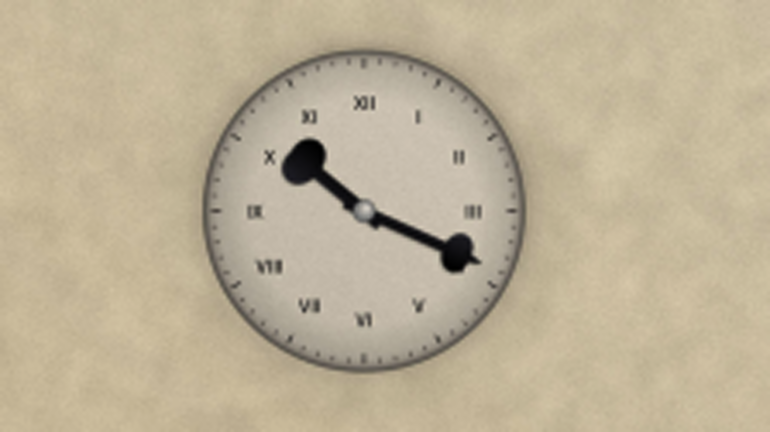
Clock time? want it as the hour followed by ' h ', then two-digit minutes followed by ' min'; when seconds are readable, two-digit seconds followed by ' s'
10 h 19 min
